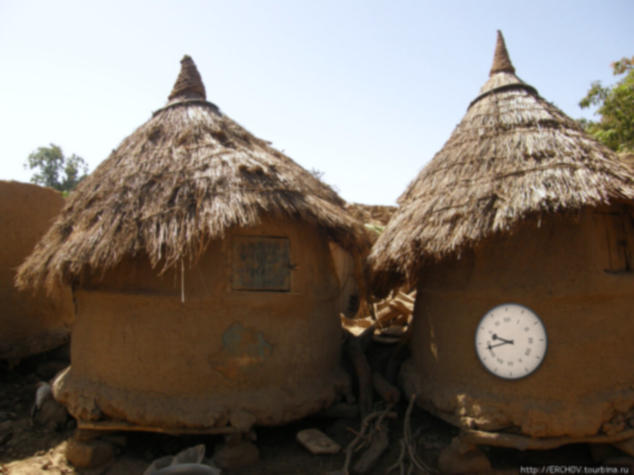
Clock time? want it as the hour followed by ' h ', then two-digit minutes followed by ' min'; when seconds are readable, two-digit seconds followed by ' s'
9 h 43 min
